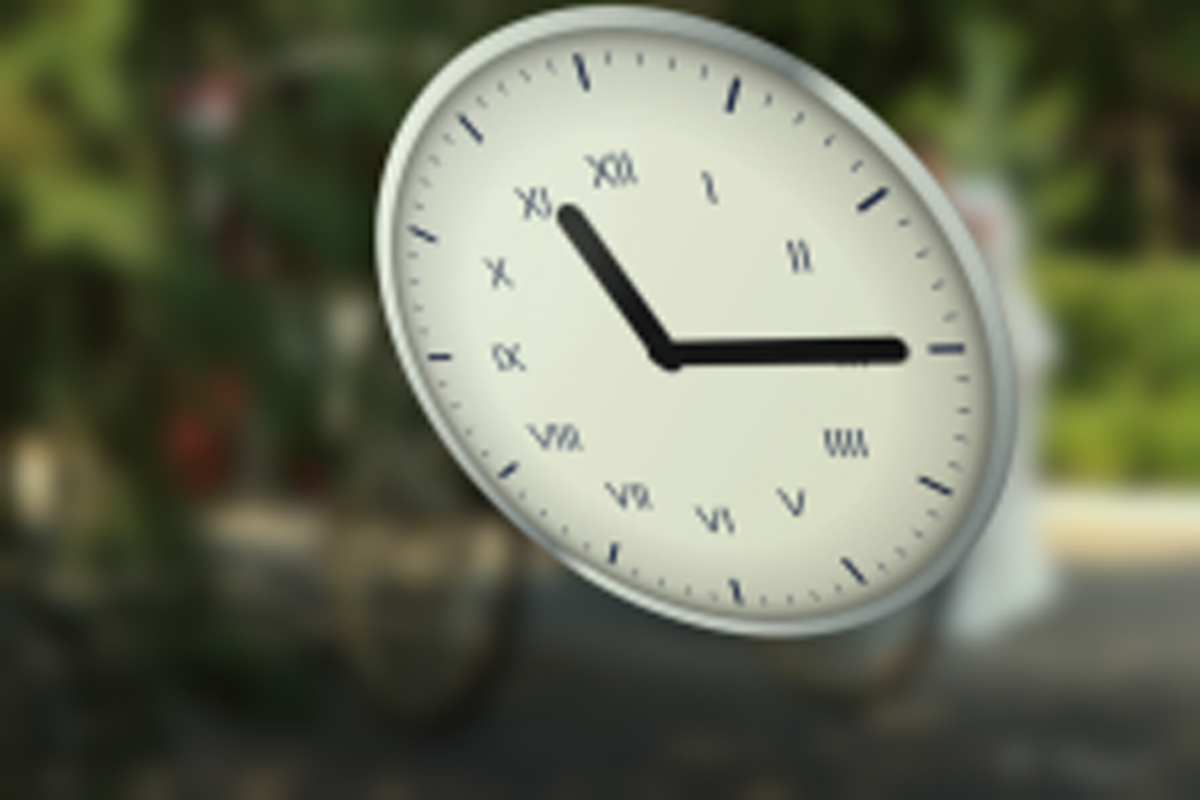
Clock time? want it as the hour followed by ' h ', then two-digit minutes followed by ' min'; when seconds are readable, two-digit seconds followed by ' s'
11 h 15 min
